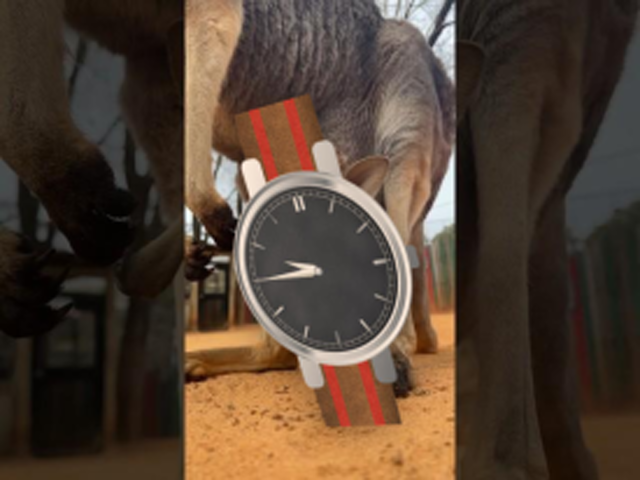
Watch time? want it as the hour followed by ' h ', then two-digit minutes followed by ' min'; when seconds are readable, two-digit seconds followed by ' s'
9 h 45 min
